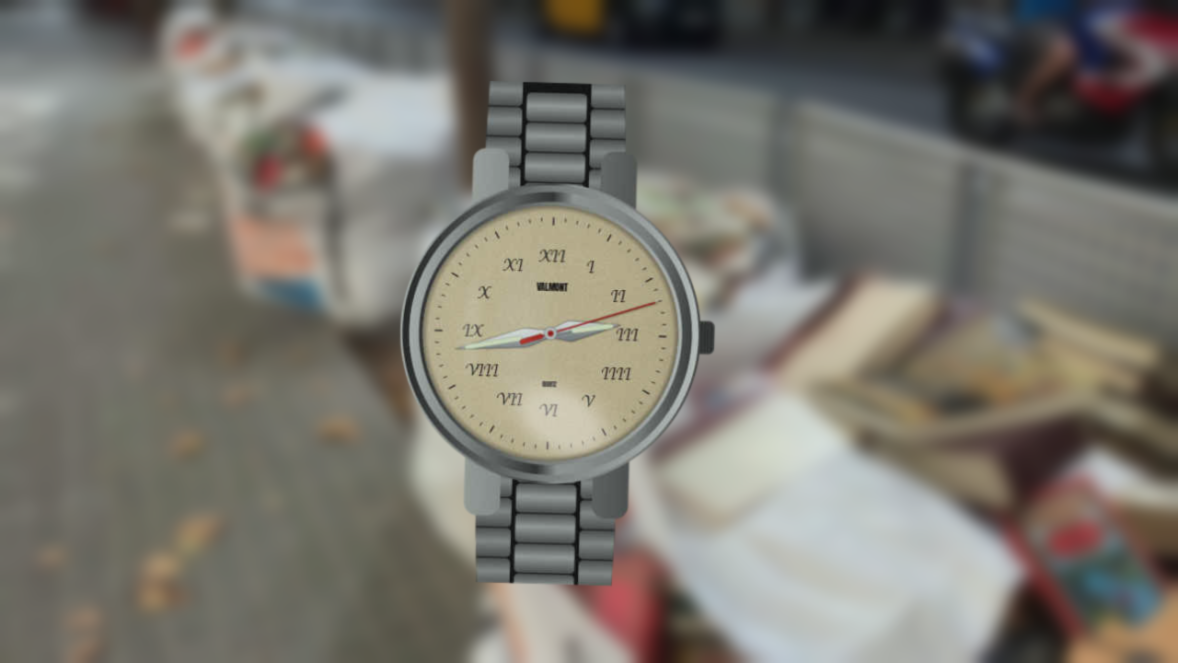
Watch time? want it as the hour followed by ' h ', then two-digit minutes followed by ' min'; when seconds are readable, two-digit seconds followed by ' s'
2 h 43 min 12 s
